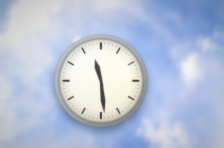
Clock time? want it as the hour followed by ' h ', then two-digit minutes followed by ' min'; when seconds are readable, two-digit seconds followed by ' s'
11 h 29 min
